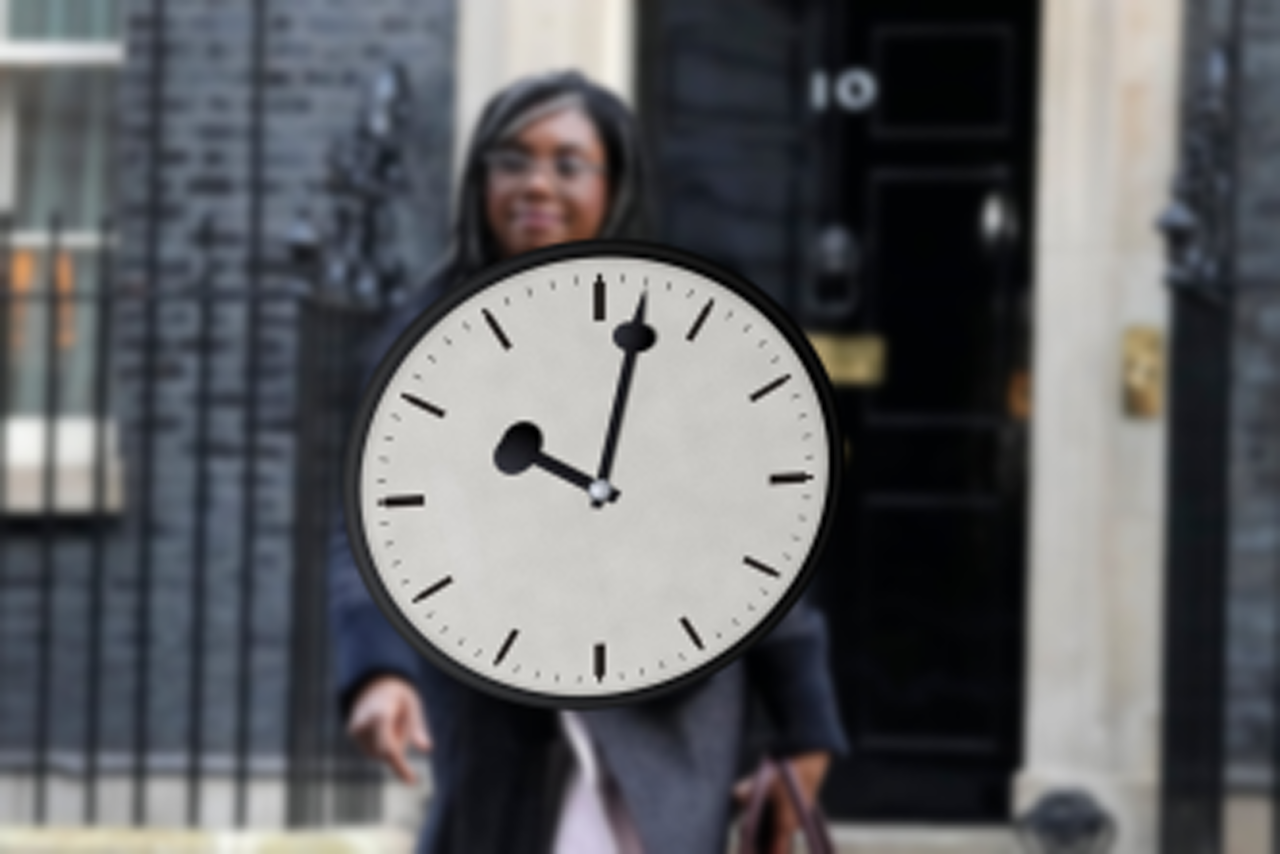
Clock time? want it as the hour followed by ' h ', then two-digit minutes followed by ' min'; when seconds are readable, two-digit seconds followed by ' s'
10 h 02 min
